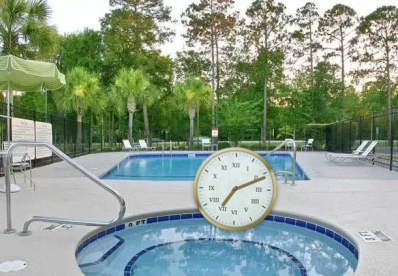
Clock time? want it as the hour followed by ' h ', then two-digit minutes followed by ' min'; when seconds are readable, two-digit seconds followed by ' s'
7 h 11 min
